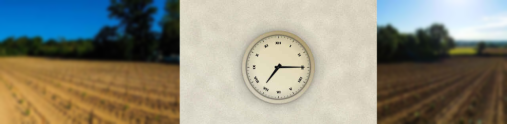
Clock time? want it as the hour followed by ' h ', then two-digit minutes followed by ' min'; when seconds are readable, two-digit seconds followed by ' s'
7 h 15 min
